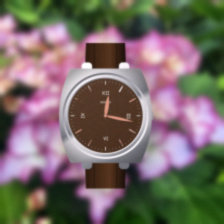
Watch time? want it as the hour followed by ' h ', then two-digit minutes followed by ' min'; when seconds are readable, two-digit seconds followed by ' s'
12 h 17 min
